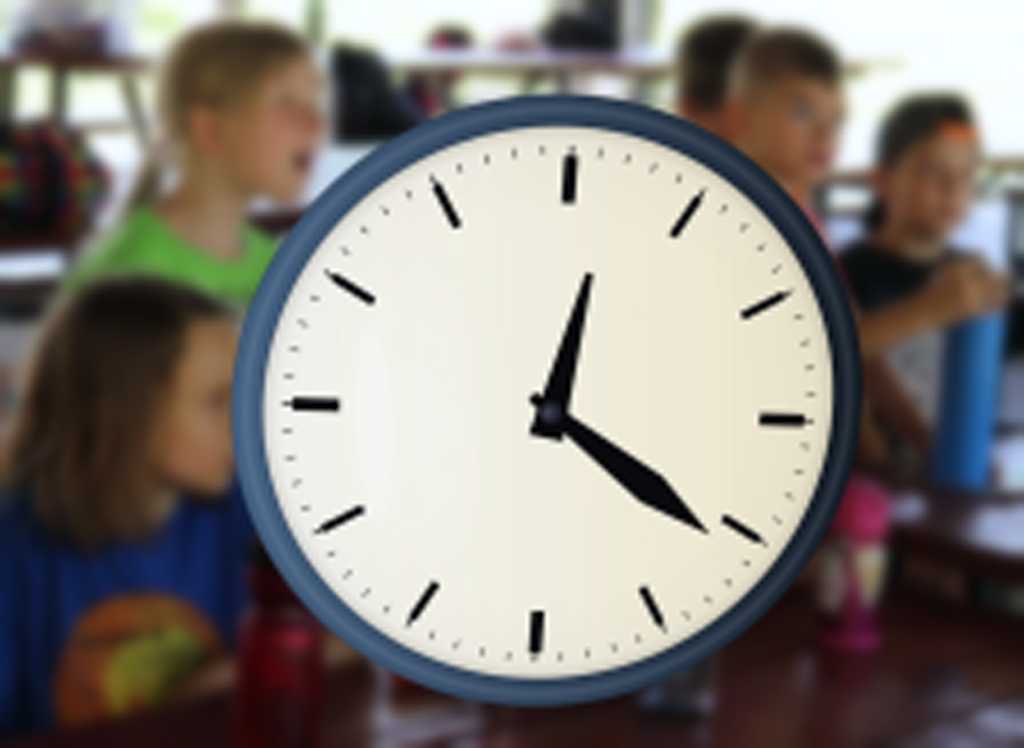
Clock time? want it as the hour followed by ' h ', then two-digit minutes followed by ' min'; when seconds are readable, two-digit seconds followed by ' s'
12 h 21 min
